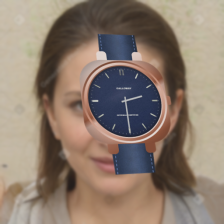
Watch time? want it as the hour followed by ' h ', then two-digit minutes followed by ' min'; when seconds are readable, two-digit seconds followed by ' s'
2 h 30 min
